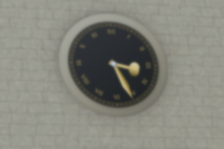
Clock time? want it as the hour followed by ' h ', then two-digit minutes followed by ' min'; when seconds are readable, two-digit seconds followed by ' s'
3 h 26 min
